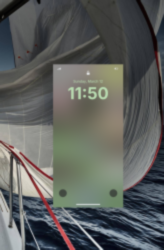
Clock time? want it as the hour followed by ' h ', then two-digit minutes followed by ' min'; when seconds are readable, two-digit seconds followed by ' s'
11 h 50 min
